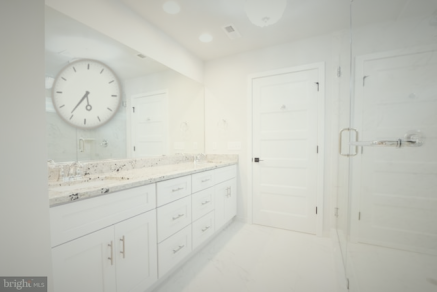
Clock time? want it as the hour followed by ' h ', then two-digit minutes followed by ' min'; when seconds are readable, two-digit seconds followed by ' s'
5 h 36 min
